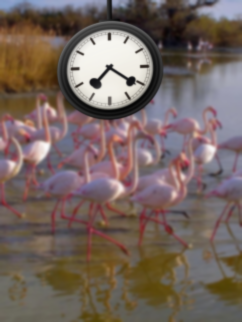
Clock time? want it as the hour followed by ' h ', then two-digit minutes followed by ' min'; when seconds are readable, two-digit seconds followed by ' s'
7 h 21 min
